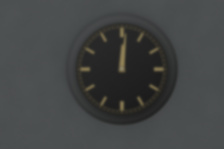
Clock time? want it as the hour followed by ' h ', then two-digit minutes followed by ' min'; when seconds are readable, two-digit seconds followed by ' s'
12 h 01 min
